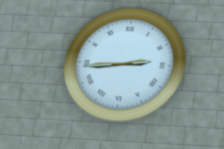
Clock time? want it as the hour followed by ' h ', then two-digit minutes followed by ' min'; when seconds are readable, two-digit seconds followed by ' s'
2 h 44 min
